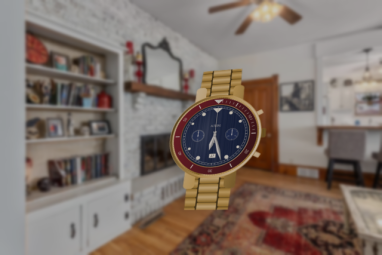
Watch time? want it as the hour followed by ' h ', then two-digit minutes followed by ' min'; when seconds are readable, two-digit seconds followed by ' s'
6 h 27 min
